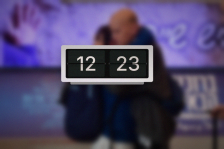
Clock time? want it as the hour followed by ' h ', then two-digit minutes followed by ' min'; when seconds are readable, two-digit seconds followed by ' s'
12 h 23 min
